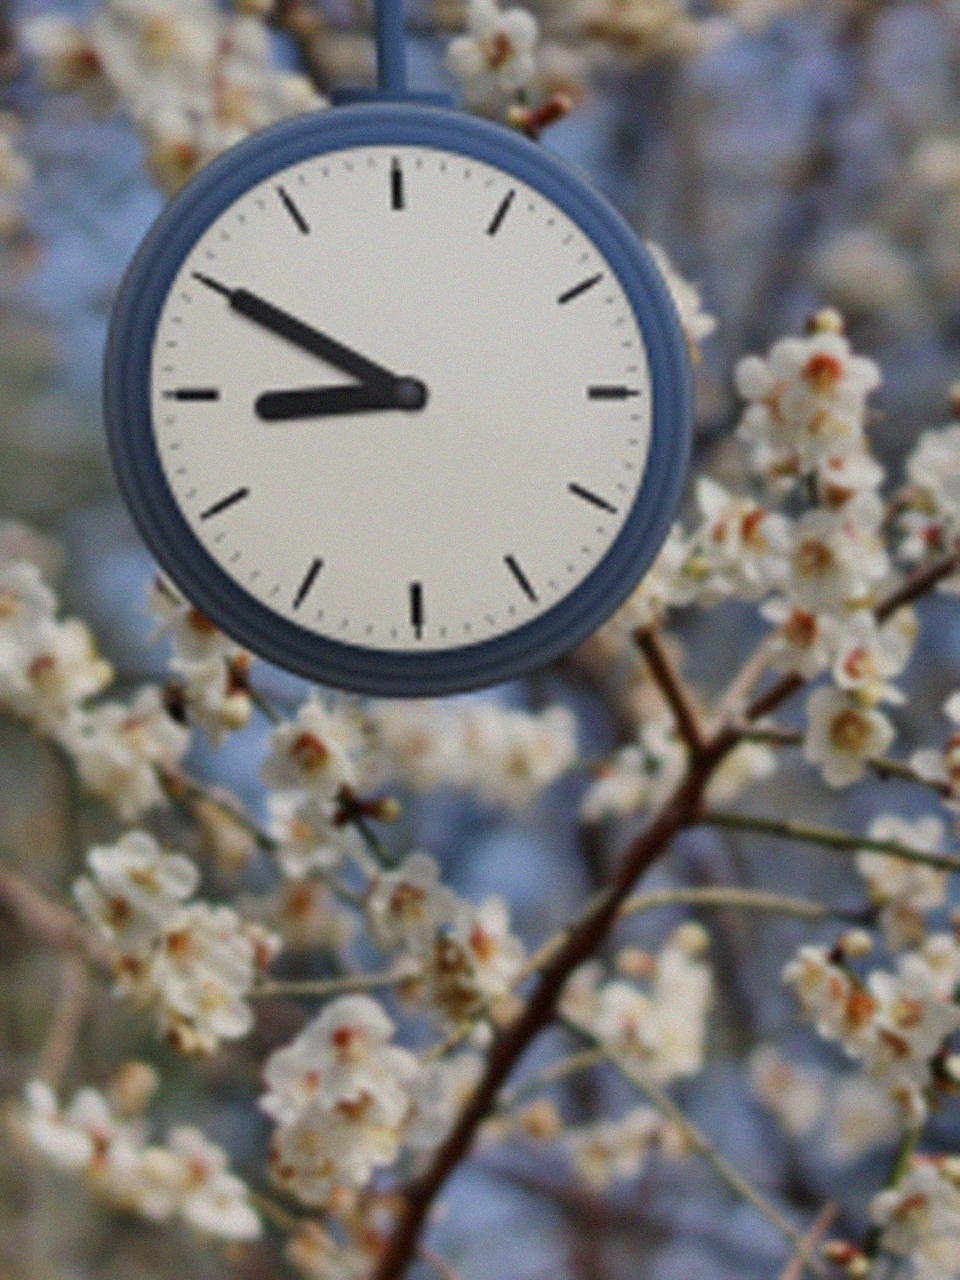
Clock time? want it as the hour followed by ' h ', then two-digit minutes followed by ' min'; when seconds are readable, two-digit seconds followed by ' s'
8 h 50 min
